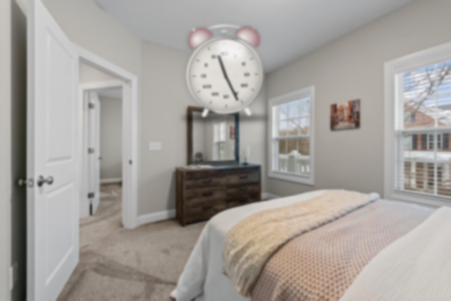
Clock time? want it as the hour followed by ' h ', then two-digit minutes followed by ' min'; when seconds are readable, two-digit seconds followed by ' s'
11 h 26 min
